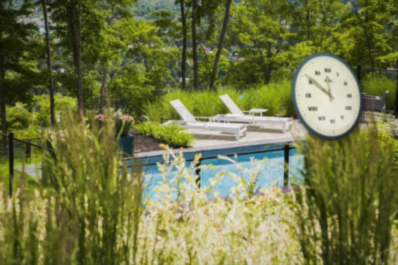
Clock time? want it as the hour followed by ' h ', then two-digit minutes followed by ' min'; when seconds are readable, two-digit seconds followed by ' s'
11 h 51 min
